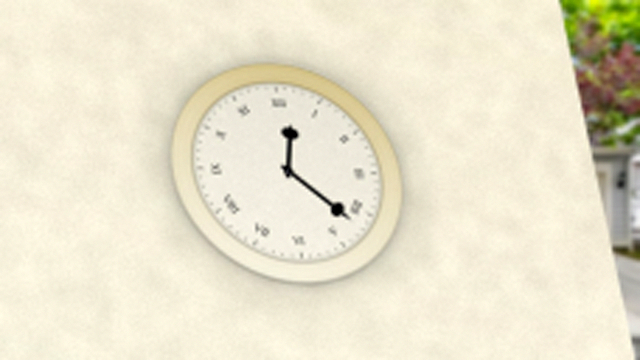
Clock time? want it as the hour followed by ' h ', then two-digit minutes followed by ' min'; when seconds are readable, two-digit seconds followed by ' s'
12 h 22 min
